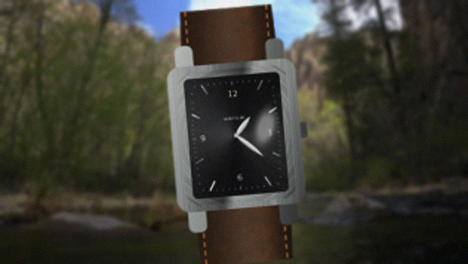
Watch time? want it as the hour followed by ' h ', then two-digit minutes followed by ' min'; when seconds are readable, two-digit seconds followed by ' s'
1 h 22 min
